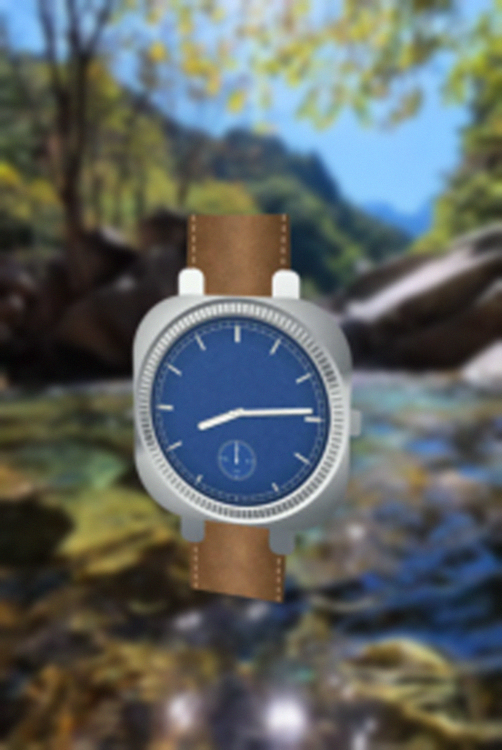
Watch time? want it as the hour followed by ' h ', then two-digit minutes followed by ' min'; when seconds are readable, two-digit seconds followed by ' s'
8 h 14 min
